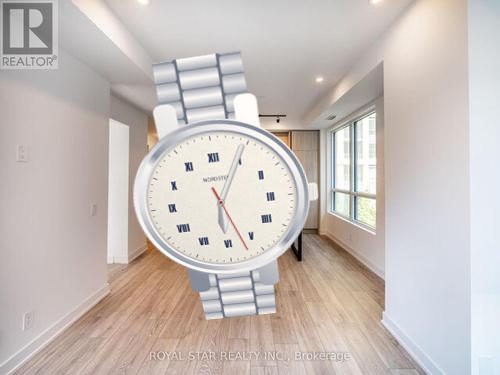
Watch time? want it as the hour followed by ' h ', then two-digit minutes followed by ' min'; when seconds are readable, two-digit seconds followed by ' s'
6 h 04 min 27 s
